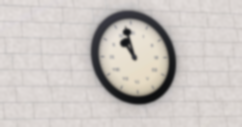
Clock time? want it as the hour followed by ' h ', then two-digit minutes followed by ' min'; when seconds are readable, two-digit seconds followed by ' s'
10 h 58 min
